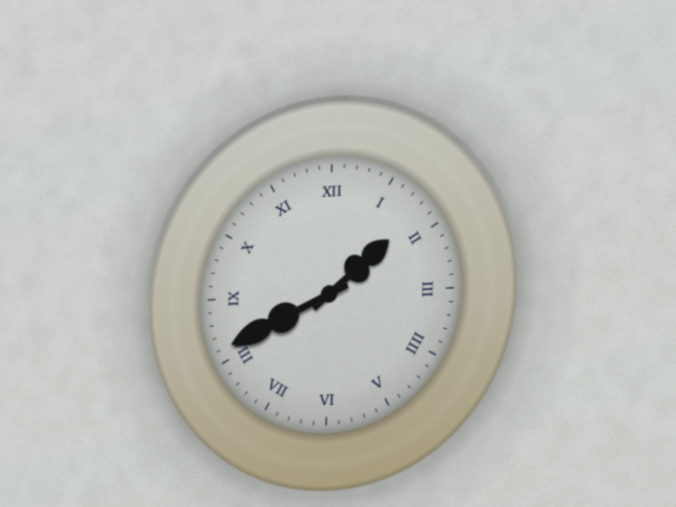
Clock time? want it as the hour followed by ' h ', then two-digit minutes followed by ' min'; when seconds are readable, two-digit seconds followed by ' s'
1 h 41 min
